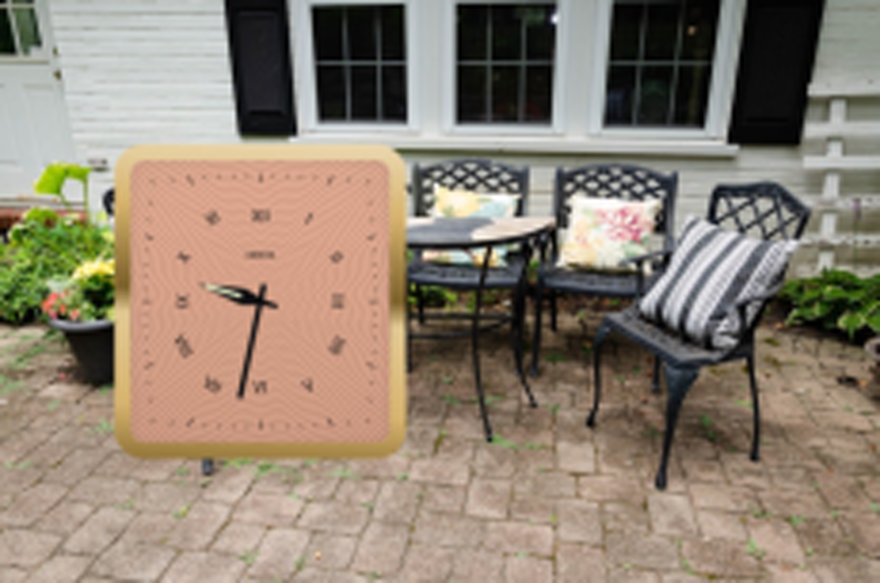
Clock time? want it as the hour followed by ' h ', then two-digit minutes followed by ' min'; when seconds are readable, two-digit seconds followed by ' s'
9 h 32 min
